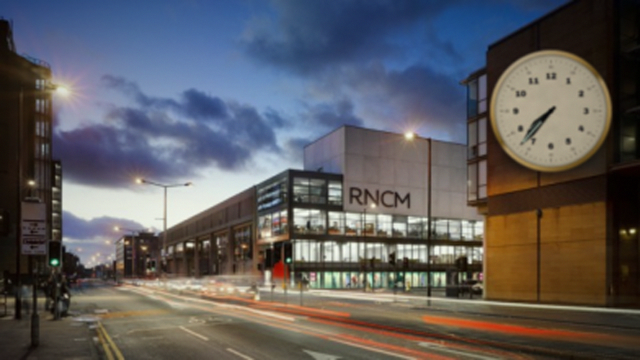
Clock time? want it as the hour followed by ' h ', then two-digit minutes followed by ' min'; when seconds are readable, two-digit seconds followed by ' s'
7 h 37 min
